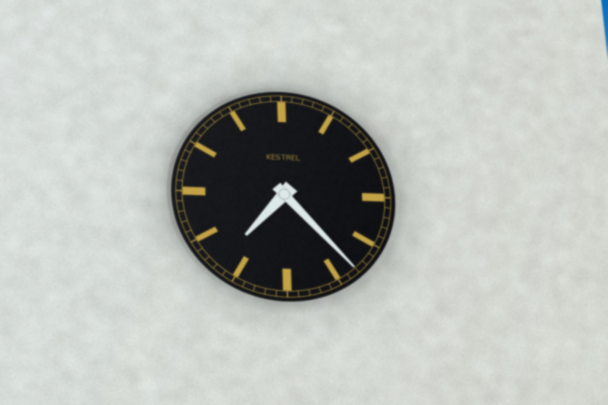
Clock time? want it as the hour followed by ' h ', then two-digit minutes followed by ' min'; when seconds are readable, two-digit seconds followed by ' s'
7 h 23 min
